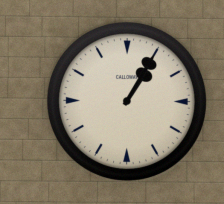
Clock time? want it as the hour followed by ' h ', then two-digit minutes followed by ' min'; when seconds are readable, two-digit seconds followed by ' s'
1 h 05 min
